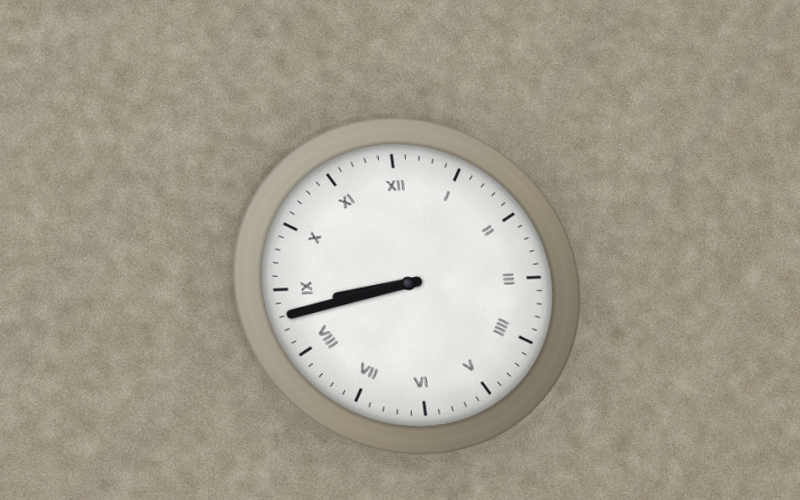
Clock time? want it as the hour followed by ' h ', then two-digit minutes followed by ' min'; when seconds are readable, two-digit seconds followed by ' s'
8 h 43 min
